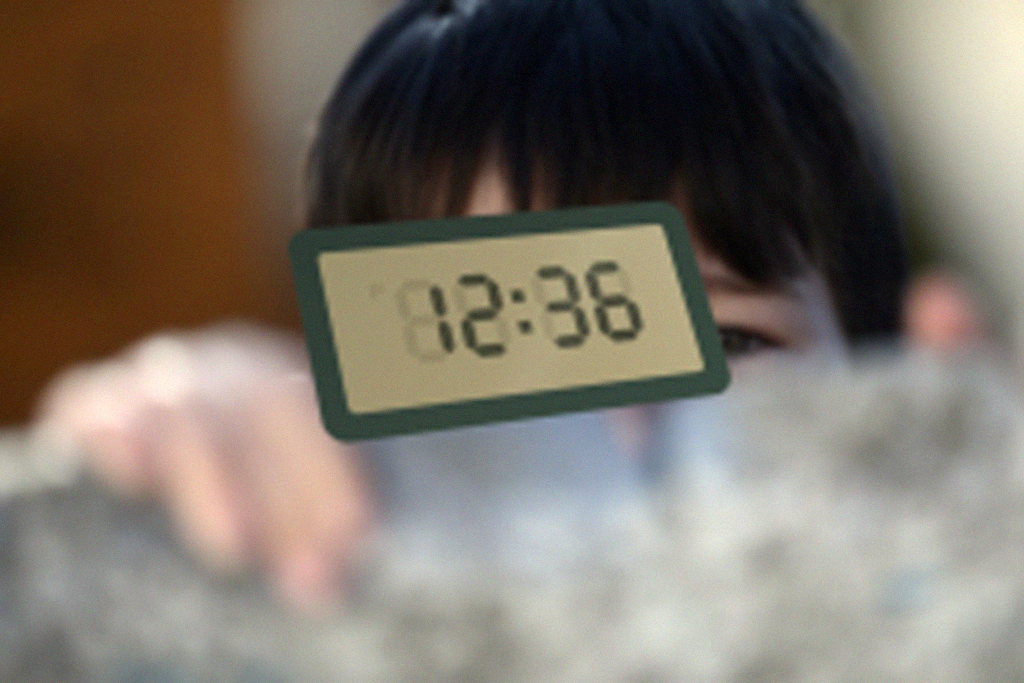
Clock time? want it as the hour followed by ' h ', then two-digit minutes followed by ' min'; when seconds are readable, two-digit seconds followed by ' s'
12 h 36 min
